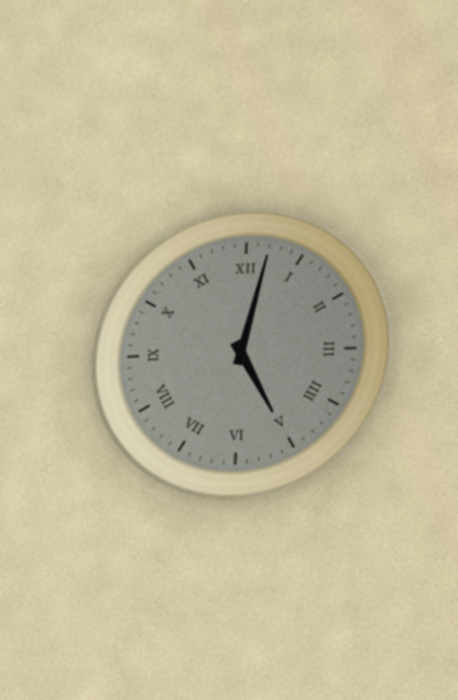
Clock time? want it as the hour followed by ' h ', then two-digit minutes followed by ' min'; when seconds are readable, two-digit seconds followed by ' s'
5 h 02 min
